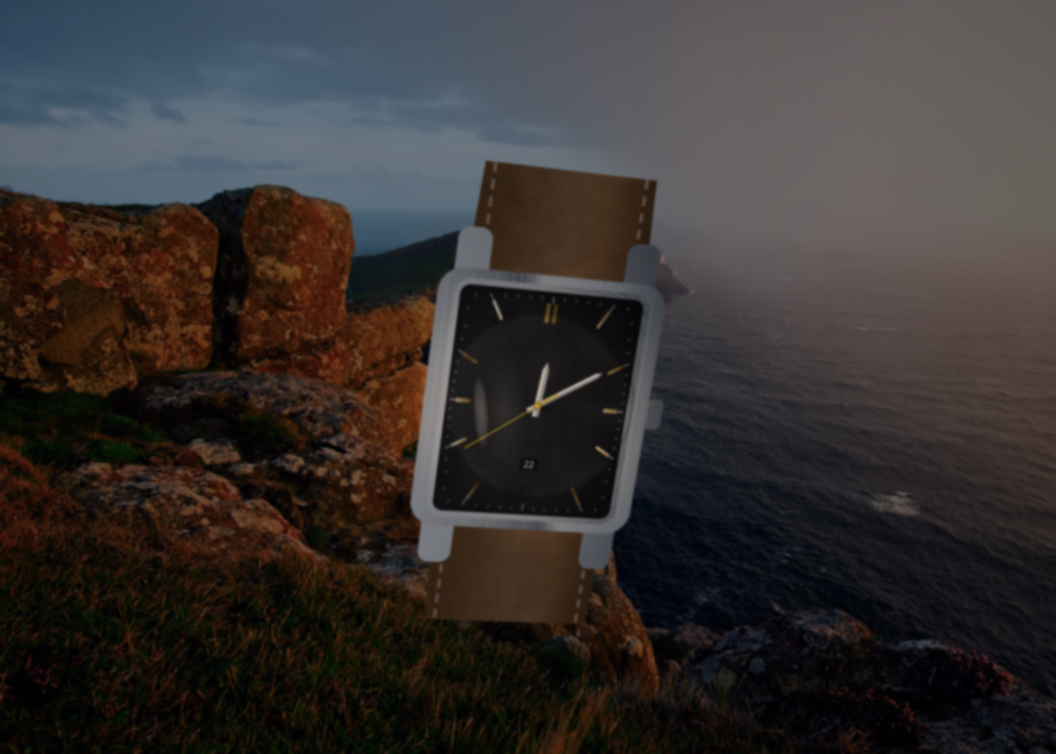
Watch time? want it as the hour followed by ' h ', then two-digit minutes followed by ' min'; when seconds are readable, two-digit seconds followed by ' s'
12 h 09 min 39 s
